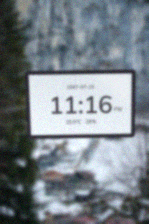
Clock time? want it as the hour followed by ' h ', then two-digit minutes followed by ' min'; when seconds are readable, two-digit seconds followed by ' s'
11 h 16 min
